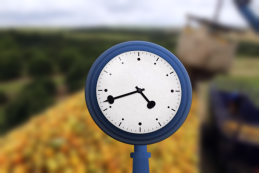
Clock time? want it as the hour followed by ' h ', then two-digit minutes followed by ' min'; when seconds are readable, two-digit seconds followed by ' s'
4 h 42 min
